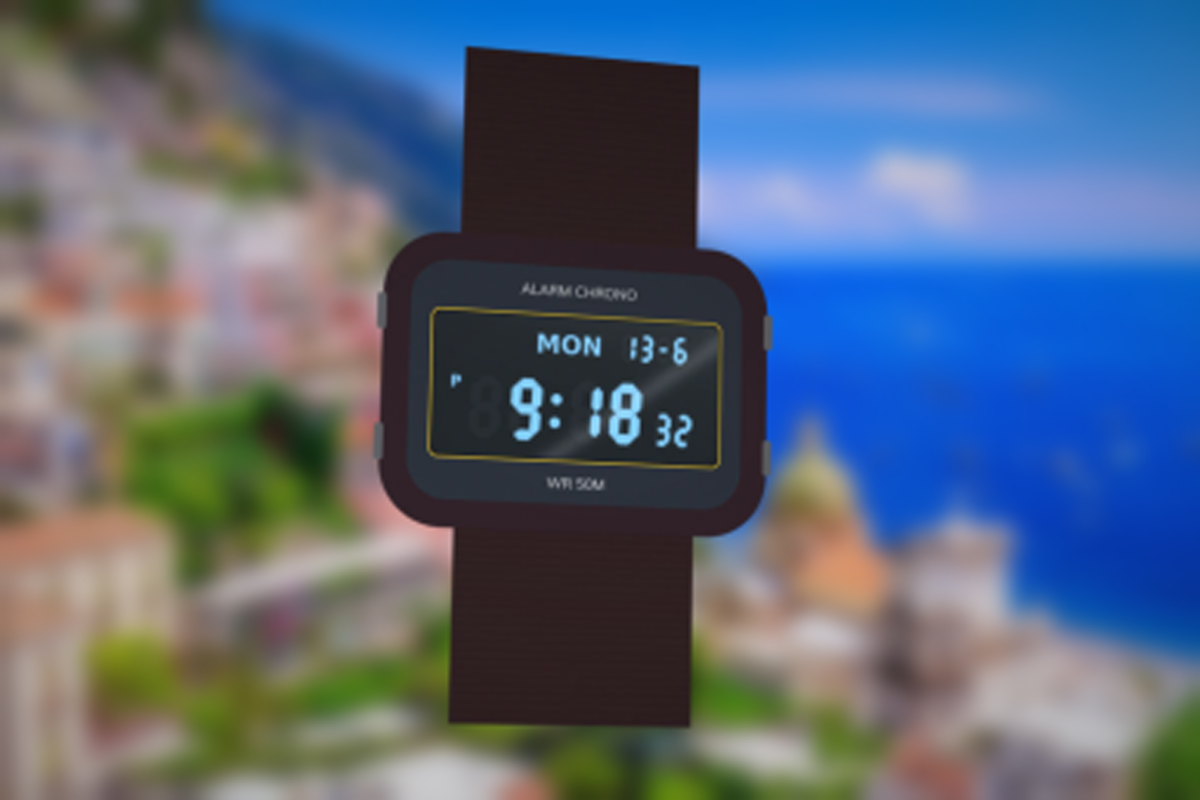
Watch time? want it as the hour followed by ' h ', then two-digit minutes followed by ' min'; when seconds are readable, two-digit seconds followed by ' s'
9 h 18 min 32 s
